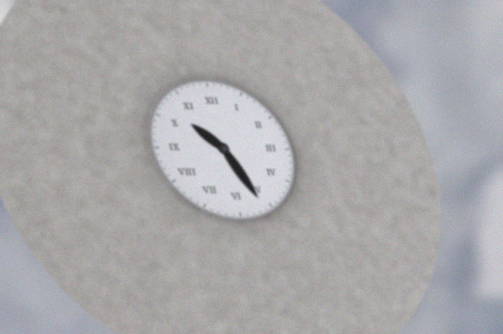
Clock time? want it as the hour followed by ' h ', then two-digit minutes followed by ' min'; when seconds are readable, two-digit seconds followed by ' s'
10 h 26 min
